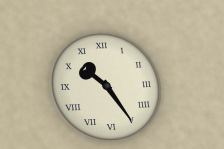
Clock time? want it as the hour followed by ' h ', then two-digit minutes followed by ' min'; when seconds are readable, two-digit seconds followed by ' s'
10 h 25 min
